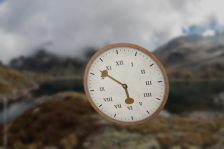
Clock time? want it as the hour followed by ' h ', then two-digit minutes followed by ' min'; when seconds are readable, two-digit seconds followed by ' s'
5 h 52 min
